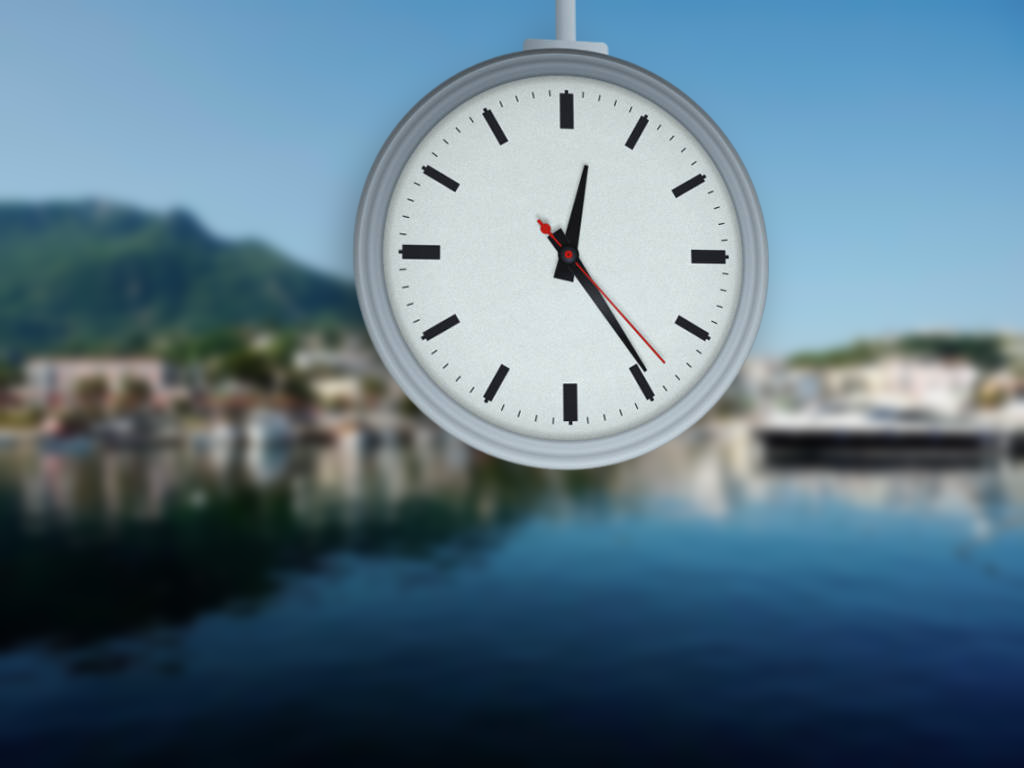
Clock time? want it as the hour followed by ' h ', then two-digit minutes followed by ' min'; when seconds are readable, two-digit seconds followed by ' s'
12 h 24 min 23 s
